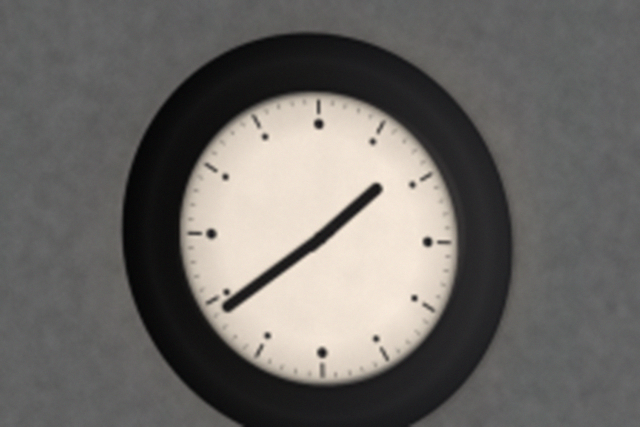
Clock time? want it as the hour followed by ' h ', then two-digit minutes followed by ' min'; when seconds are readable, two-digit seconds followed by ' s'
1 h 39 min
